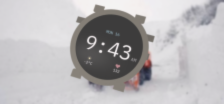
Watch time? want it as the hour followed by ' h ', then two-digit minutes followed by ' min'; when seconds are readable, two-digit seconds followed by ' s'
9 h 43 min
